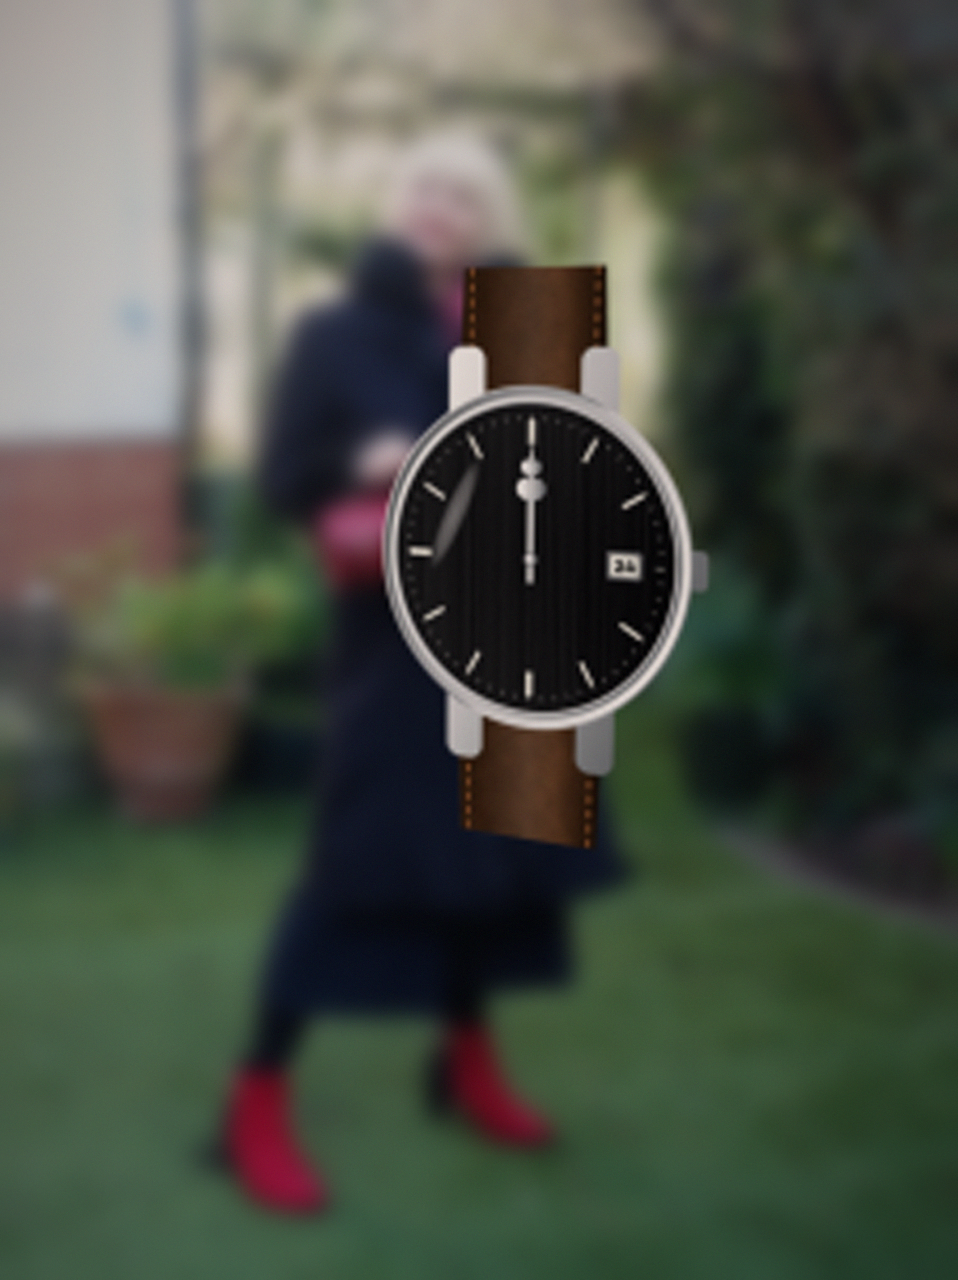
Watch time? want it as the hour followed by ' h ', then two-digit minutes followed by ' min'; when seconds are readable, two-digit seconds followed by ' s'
12 h 00 min
